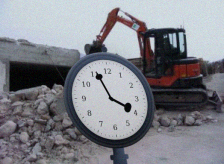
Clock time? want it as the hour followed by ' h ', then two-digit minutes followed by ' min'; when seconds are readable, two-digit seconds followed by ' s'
3 h 56 min
